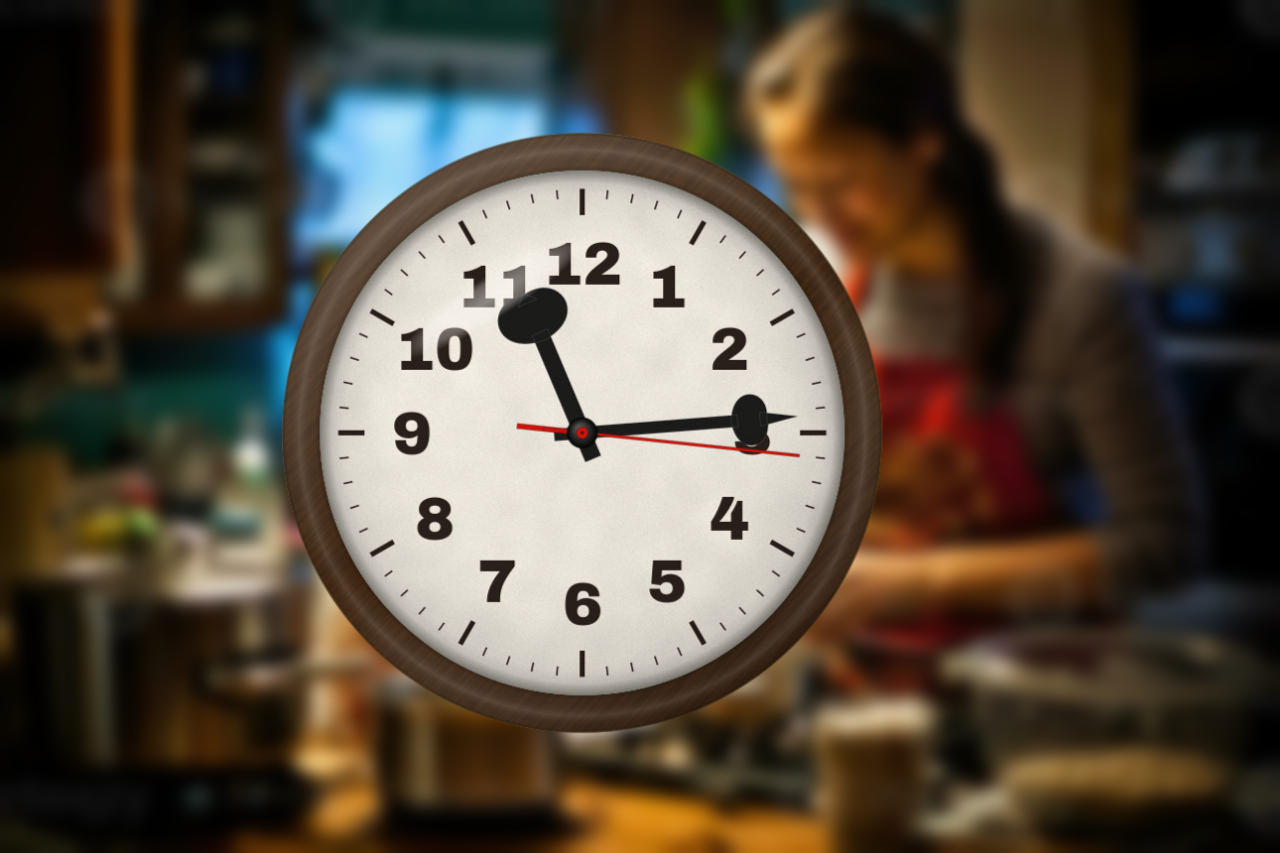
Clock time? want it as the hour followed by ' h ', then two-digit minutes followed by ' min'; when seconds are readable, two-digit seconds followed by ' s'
11 h 14 min 16 s
